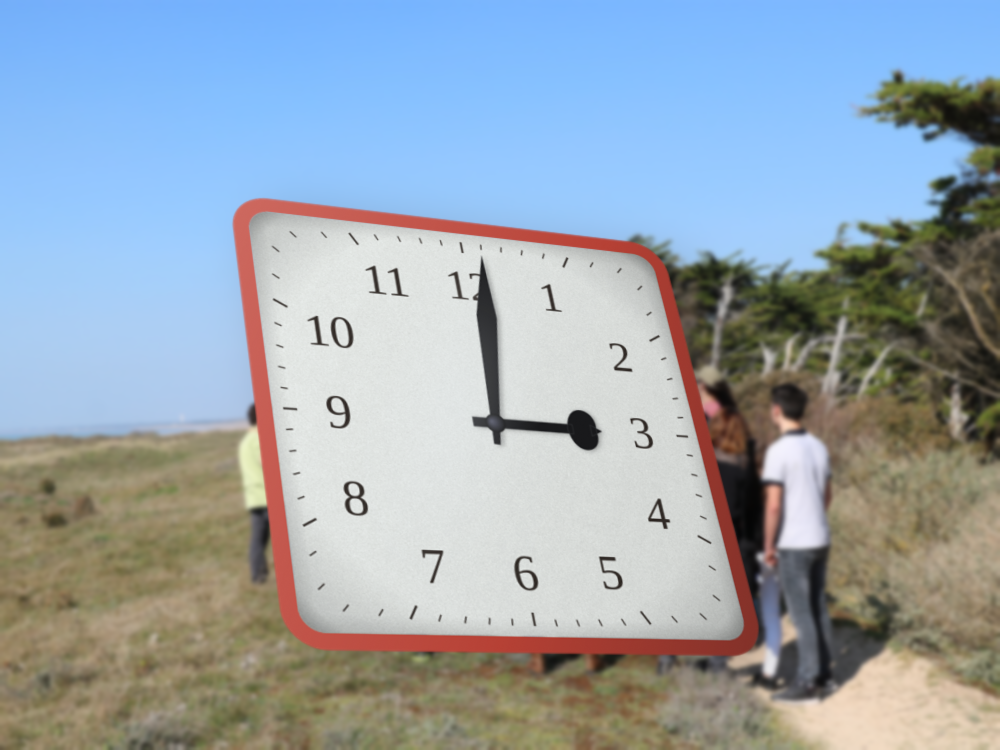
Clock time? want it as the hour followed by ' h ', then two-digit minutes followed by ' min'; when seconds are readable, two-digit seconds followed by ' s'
3 h 01 min
